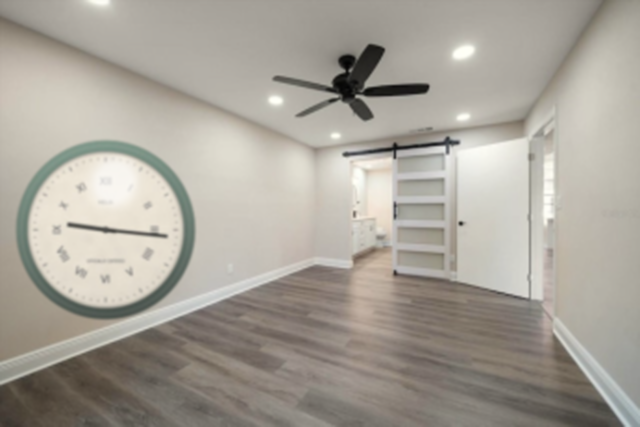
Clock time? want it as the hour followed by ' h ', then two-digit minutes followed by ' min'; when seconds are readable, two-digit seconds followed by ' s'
9 h 16 min
